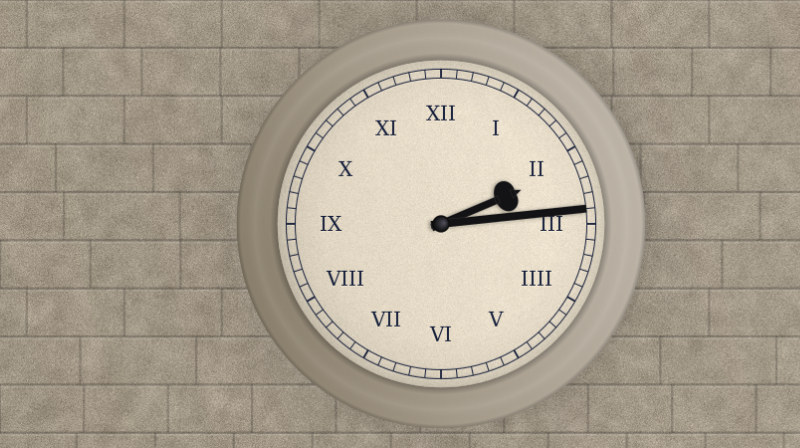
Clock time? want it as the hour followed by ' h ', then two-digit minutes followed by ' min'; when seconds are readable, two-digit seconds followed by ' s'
2 h 14 min
